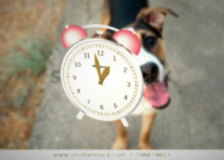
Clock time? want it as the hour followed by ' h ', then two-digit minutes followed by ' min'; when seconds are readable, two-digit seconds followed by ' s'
12 h 58 min
